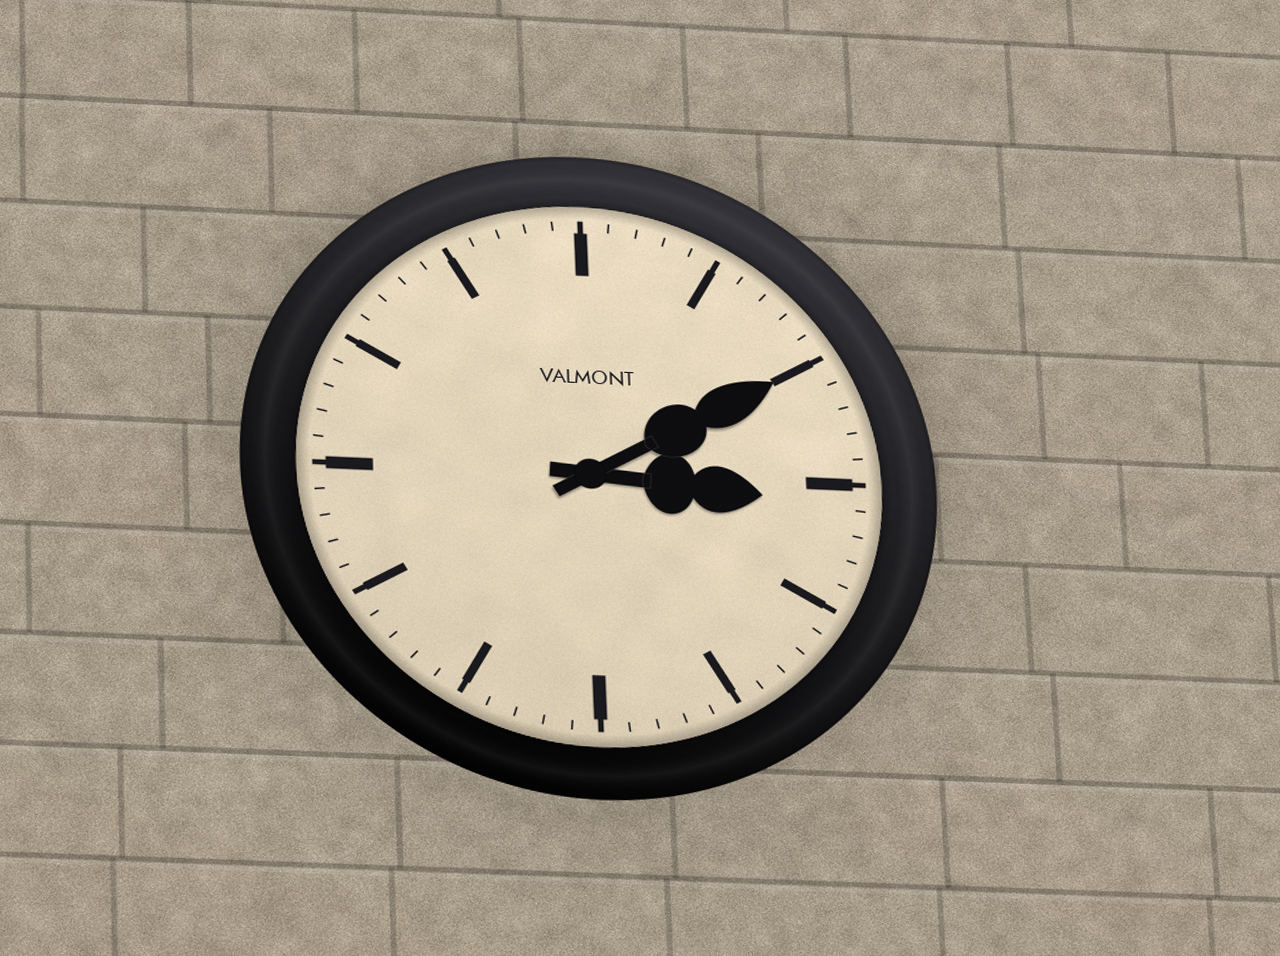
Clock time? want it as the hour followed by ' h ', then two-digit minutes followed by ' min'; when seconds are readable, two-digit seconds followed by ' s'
3 h 10 min
